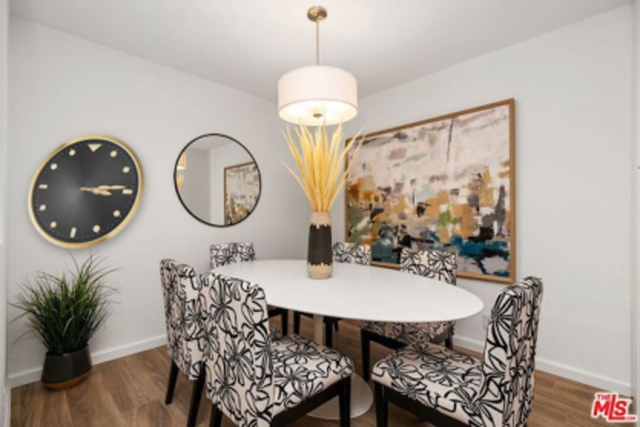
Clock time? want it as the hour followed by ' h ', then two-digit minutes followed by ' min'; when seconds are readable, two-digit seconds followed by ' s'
3 h 14 min
